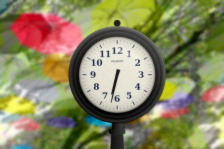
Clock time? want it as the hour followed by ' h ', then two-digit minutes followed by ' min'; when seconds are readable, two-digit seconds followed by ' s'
6 h 32 min
